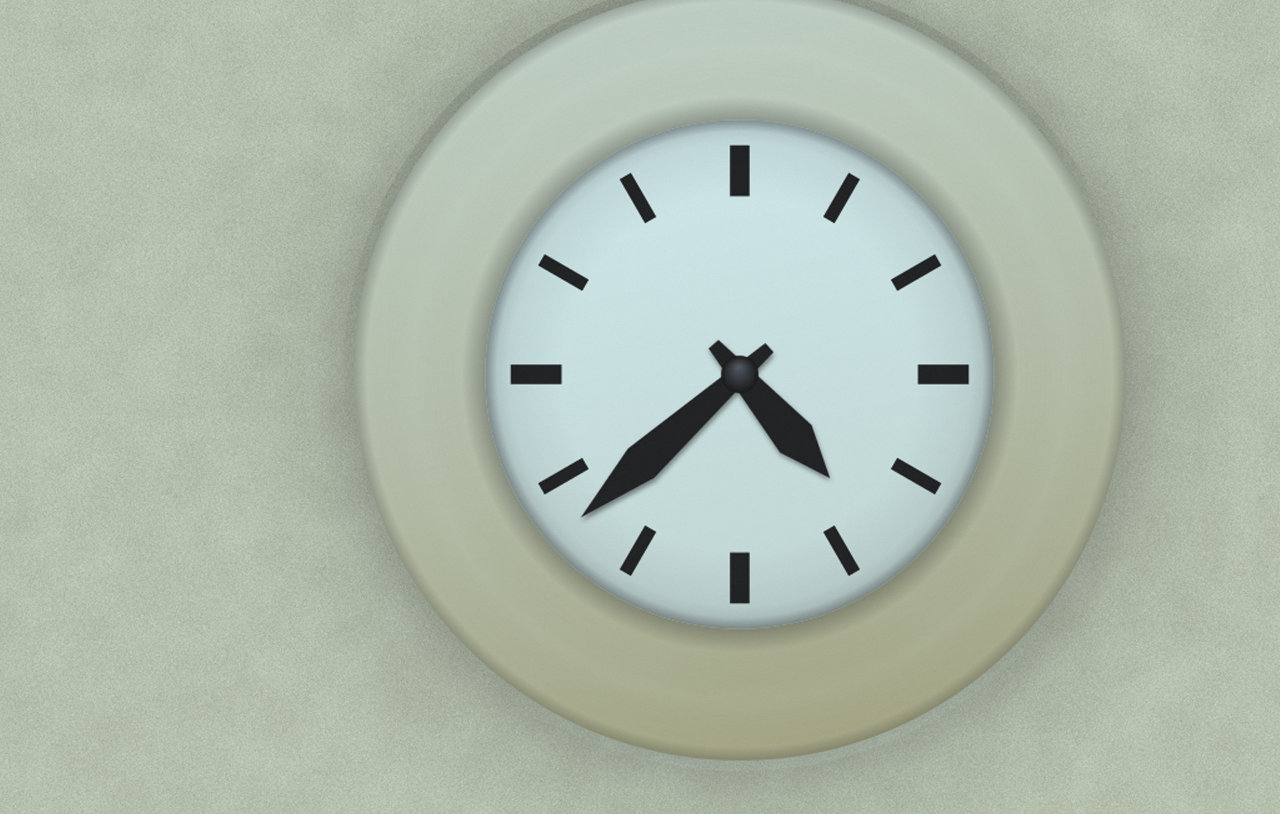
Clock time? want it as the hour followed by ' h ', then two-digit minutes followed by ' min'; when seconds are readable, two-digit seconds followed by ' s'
4 h 38 min
